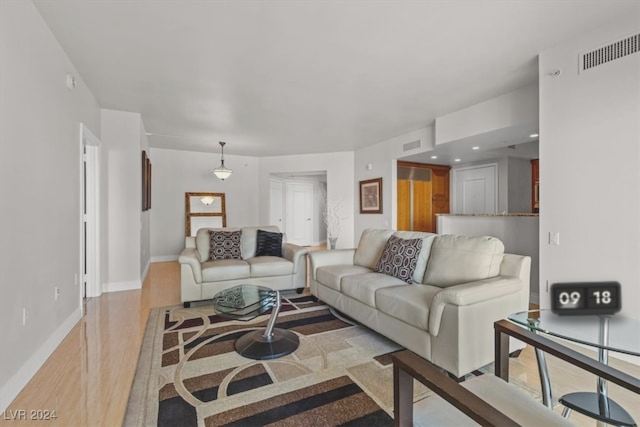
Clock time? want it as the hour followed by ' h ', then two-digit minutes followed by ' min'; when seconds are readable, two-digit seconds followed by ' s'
9 h 18 min
